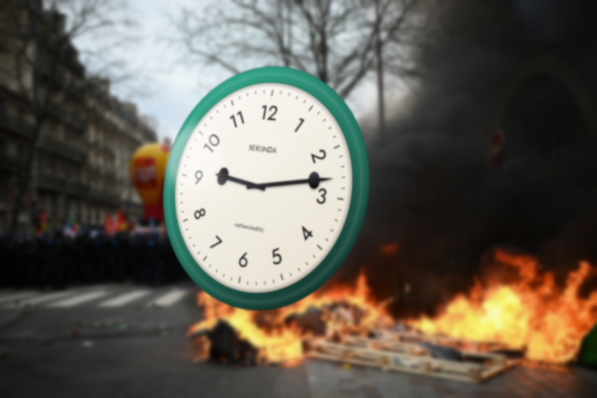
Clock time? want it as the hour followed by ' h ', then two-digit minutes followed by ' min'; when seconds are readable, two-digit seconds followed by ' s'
9 h 13 min
